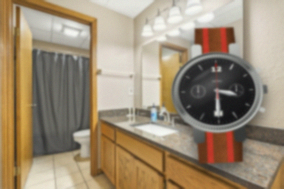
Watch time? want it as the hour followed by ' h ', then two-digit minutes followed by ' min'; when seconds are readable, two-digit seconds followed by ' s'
3 h 30 min
